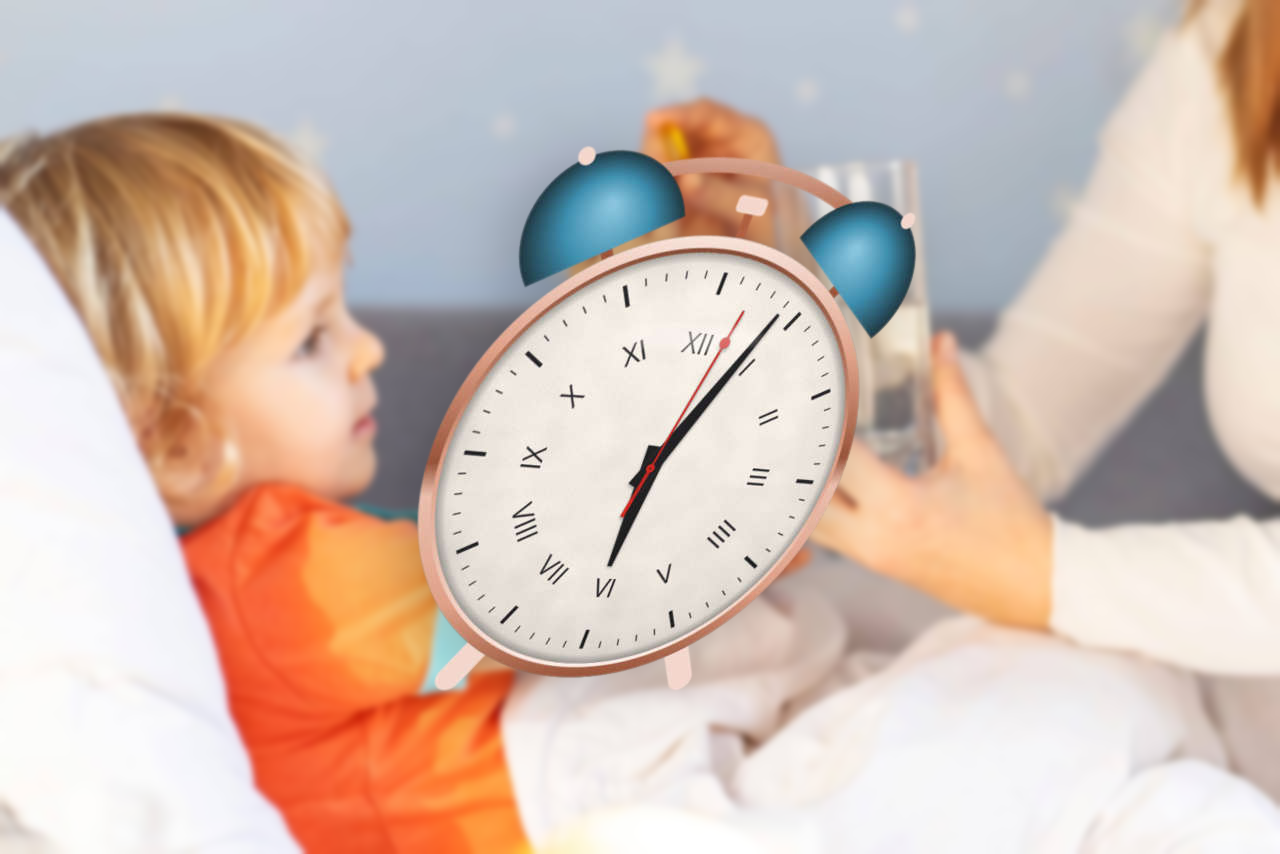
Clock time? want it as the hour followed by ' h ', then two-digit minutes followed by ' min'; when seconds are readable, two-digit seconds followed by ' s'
6 h 04 min 02 s
